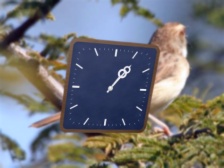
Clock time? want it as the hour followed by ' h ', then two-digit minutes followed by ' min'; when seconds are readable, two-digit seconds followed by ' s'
1 h 06 min
